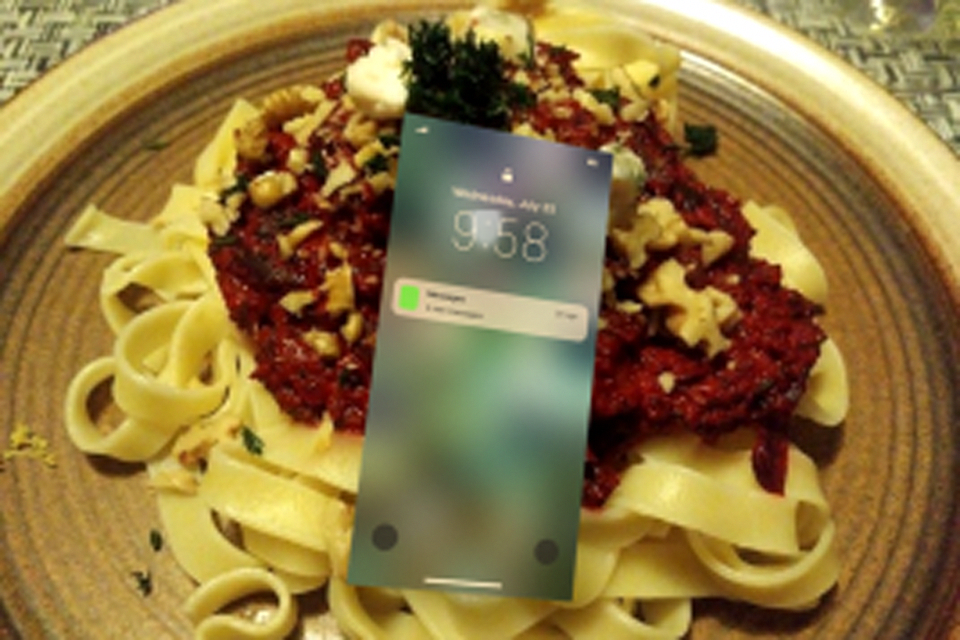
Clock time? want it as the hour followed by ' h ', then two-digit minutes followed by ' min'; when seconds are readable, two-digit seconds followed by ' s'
9 h 58 min
